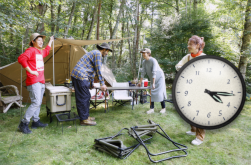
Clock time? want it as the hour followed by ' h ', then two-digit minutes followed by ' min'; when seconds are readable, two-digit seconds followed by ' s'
4 h 16 min
